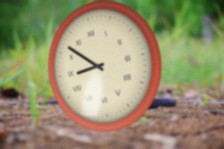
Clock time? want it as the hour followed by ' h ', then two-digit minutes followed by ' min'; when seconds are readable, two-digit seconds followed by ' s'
8 h 52 min
